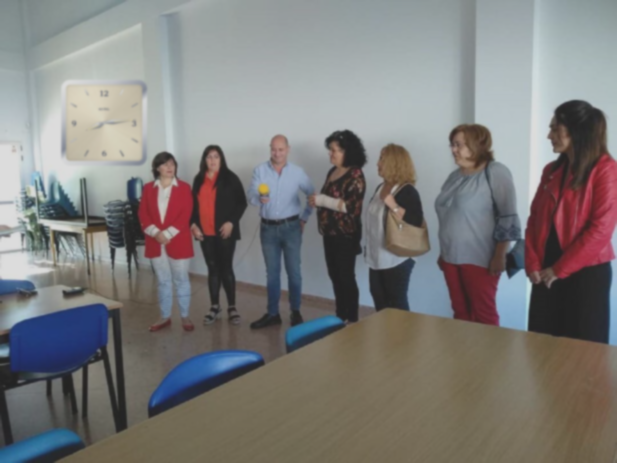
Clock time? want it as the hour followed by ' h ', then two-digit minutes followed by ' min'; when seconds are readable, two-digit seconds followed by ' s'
8 h 14 min
